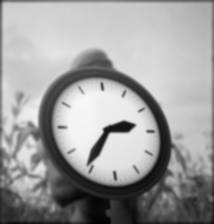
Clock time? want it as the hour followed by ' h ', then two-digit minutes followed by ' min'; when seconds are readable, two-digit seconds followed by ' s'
2 h 36 min
